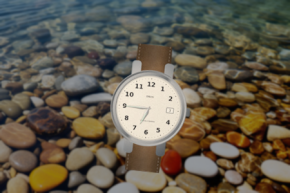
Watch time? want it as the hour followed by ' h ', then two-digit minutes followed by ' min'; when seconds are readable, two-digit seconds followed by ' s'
6 h 45 min
